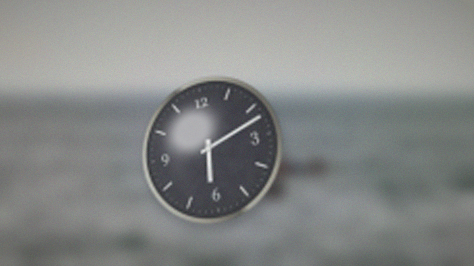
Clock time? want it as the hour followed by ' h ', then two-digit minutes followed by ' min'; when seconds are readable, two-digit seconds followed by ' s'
6 h 12 min
